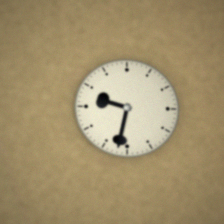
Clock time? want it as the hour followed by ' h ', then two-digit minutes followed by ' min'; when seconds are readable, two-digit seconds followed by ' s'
9 h 32 min
